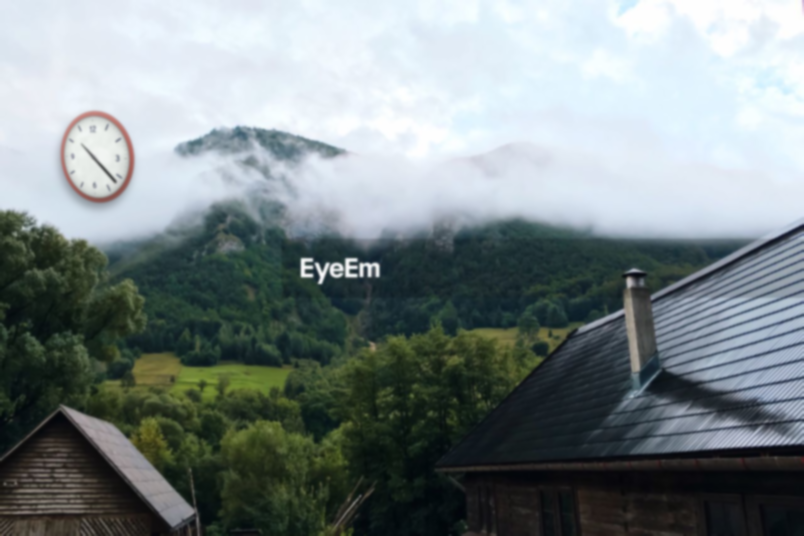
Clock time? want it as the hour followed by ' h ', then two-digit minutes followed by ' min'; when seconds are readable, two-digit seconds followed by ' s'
10 h 22 min
